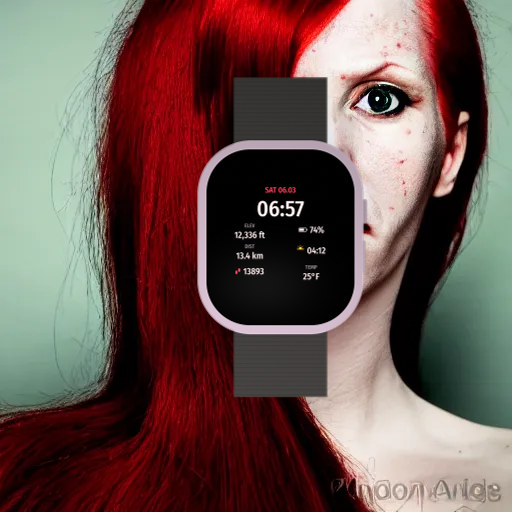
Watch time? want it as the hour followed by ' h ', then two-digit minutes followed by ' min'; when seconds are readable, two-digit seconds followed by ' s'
6 h 57 min
